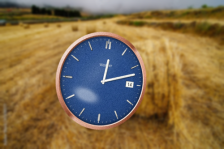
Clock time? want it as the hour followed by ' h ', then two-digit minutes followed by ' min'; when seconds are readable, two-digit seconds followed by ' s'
12 h 12 min
